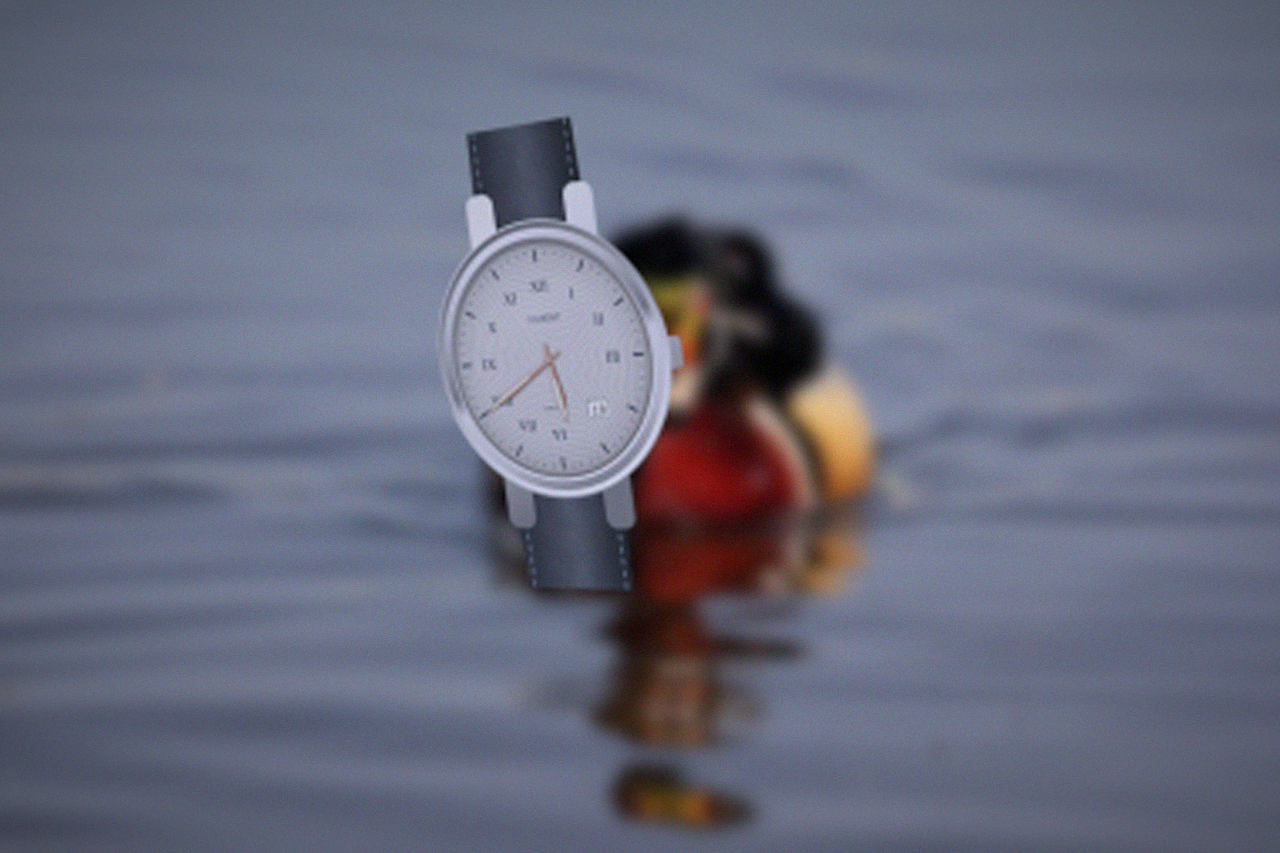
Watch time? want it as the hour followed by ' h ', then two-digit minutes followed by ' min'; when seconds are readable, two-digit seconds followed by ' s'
5 h 40 min
